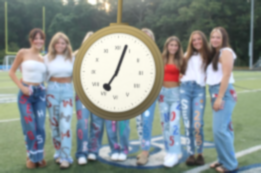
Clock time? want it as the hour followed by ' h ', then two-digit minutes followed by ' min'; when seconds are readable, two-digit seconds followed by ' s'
7 h 03 min
